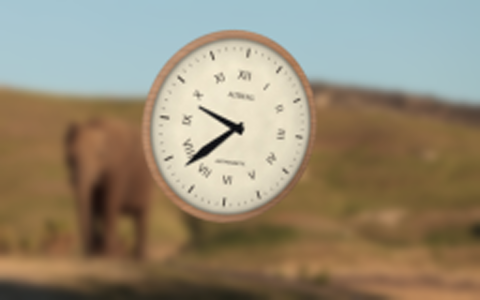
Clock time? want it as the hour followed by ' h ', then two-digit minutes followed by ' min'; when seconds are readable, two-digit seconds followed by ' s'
9 h 38 min
